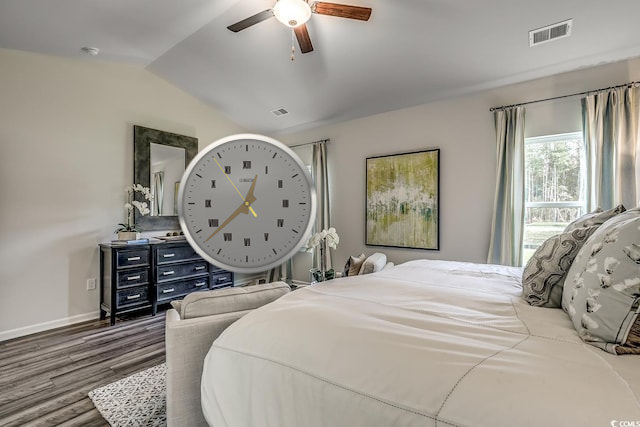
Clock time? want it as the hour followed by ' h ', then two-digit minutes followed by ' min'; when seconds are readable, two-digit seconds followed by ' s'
12 h 37 min 54 s
